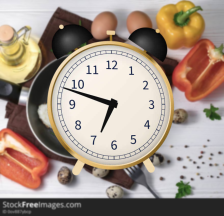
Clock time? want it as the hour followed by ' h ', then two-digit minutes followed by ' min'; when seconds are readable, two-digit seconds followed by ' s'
6 h 48 min
